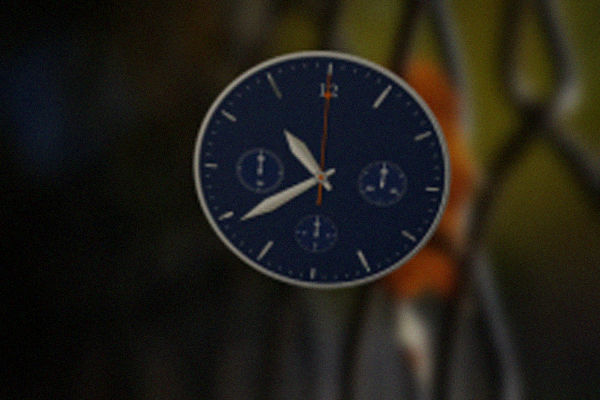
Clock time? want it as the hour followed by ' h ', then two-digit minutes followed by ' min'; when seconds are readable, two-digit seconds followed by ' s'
10 h 39 min
